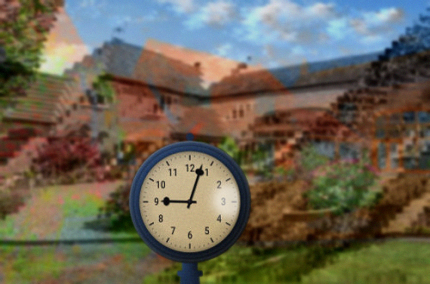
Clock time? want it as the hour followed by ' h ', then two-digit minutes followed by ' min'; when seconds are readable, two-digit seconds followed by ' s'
9 h 03 min
